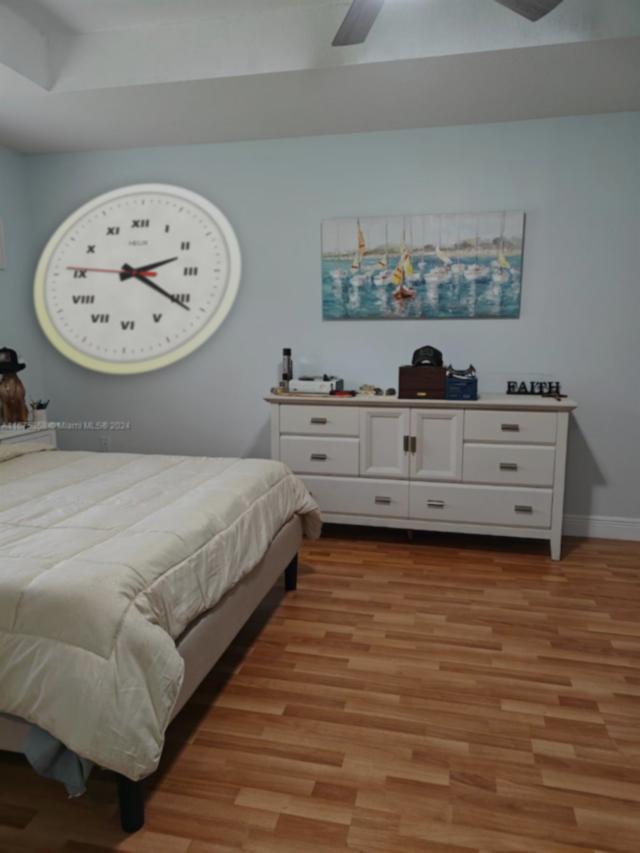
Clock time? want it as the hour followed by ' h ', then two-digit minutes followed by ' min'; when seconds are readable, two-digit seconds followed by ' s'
2 h 20 min 46 s
